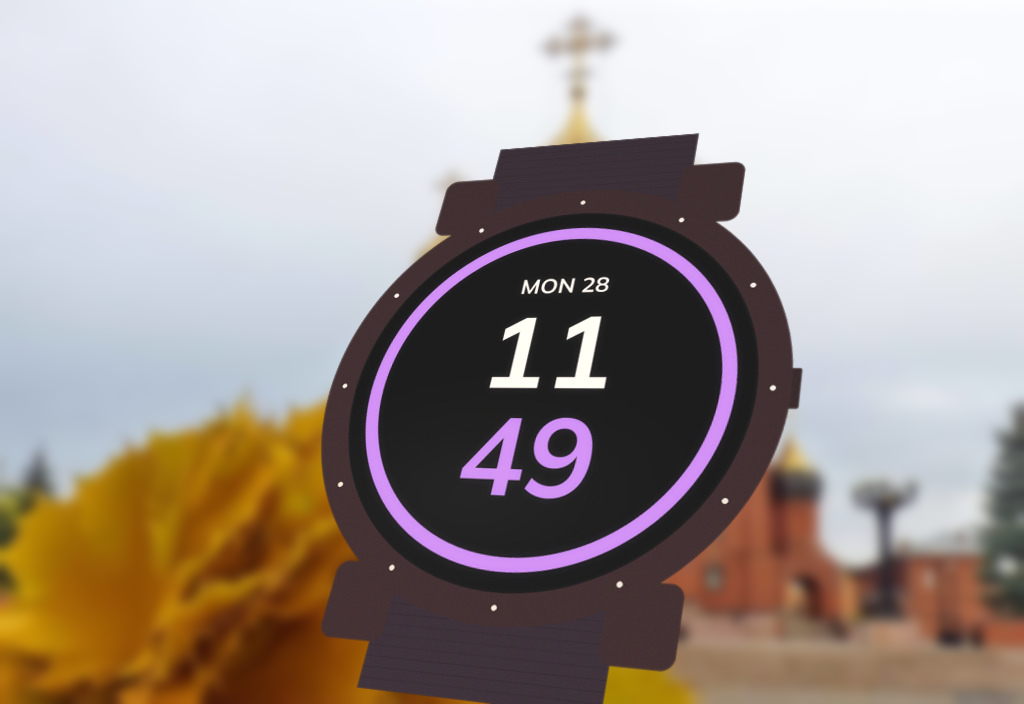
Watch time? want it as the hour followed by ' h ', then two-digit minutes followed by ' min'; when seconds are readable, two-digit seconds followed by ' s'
11 h 49 min
